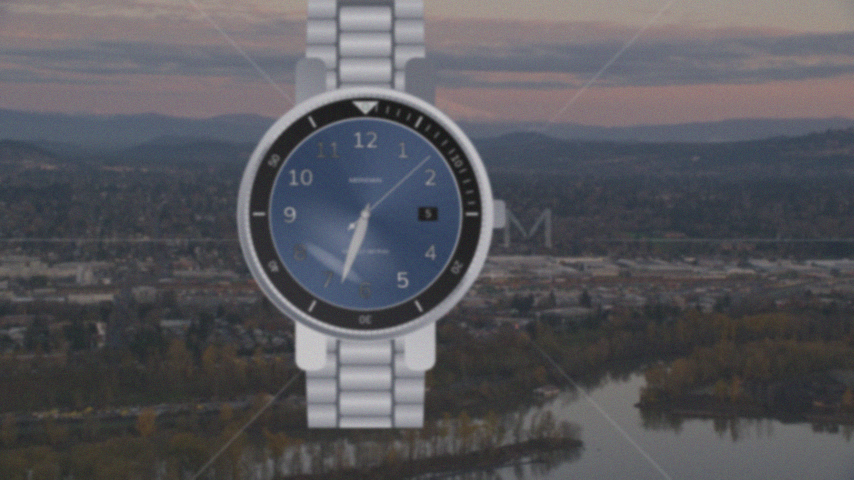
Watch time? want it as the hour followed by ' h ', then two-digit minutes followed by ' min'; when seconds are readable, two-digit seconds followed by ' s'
6 h 33 min 08 s
